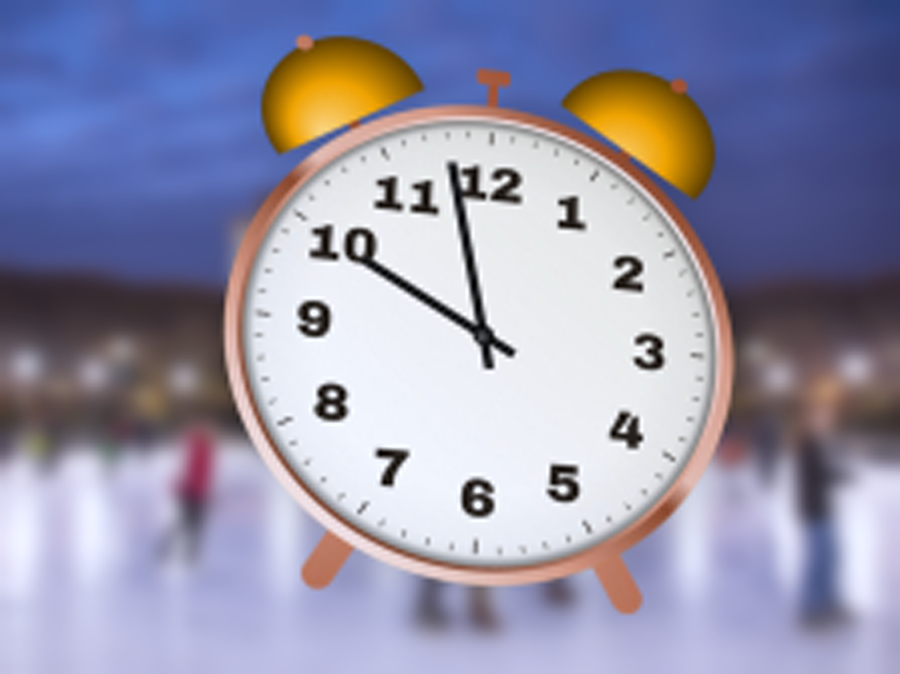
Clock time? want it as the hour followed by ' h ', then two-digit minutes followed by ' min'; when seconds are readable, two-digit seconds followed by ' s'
9 h 58 min
